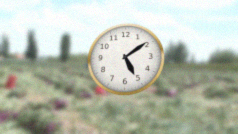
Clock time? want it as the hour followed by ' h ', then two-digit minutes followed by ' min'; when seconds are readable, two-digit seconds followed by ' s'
5 h 09 min
